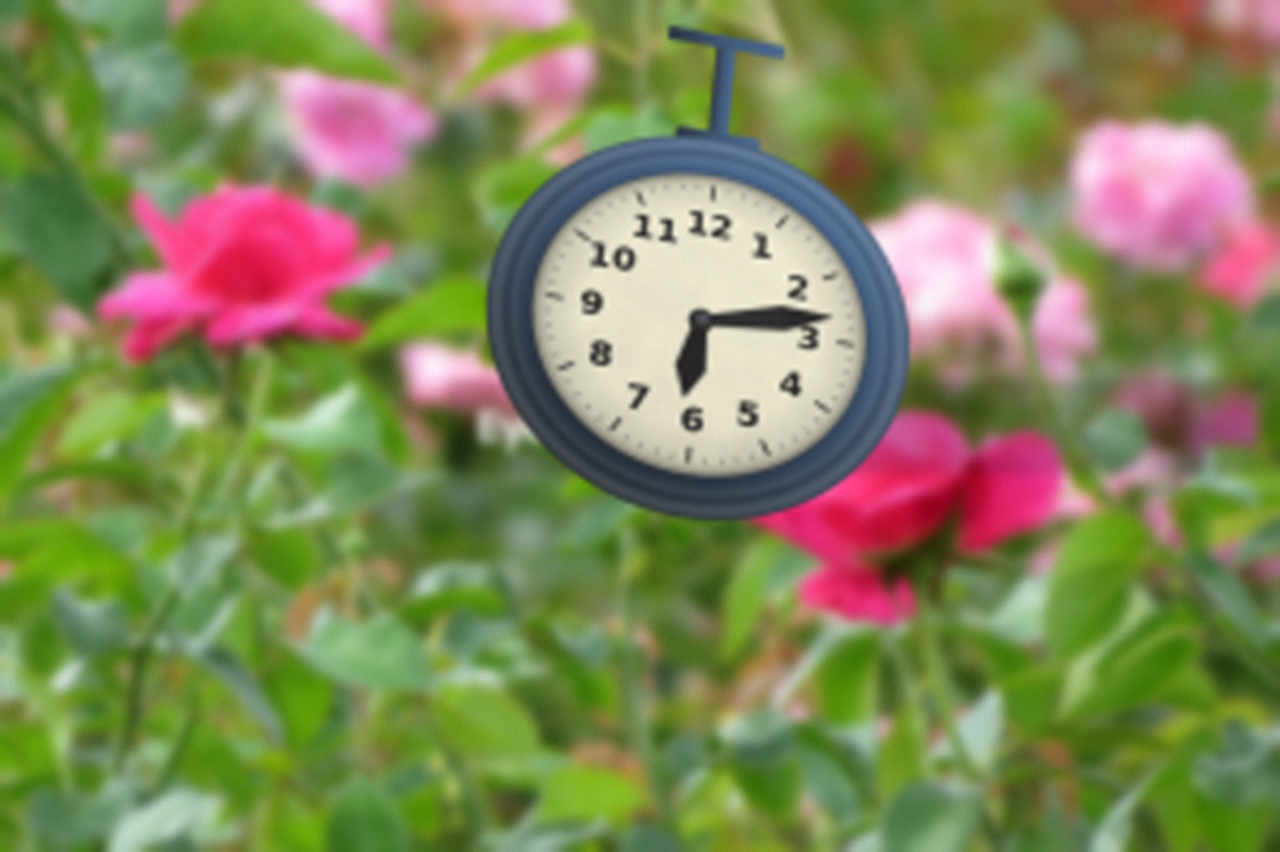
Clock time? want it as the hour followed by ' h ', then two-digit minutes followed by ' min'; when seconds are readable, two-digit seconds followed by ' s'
6 h 13 min
